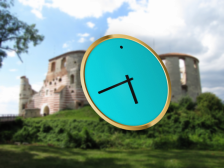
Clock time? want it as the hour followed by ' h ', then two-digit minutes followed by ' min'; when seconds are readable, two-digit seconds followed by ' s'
5 h 42 min
